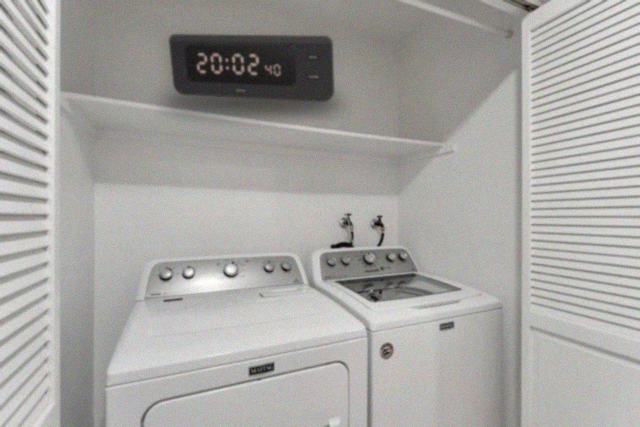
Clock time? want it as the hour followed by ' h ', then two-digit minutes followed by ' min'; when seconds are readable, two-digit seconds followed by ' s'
20 h 02 min 40 s
